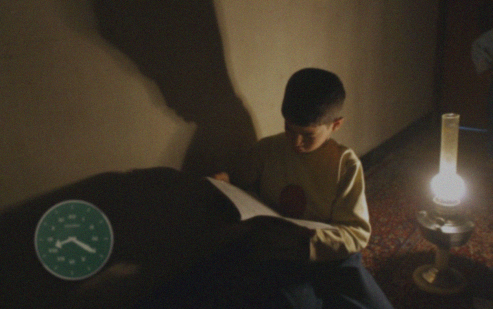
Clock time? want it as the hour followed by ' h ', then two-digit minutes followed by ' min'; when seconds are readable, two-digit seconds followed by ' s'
8 h 20 min
